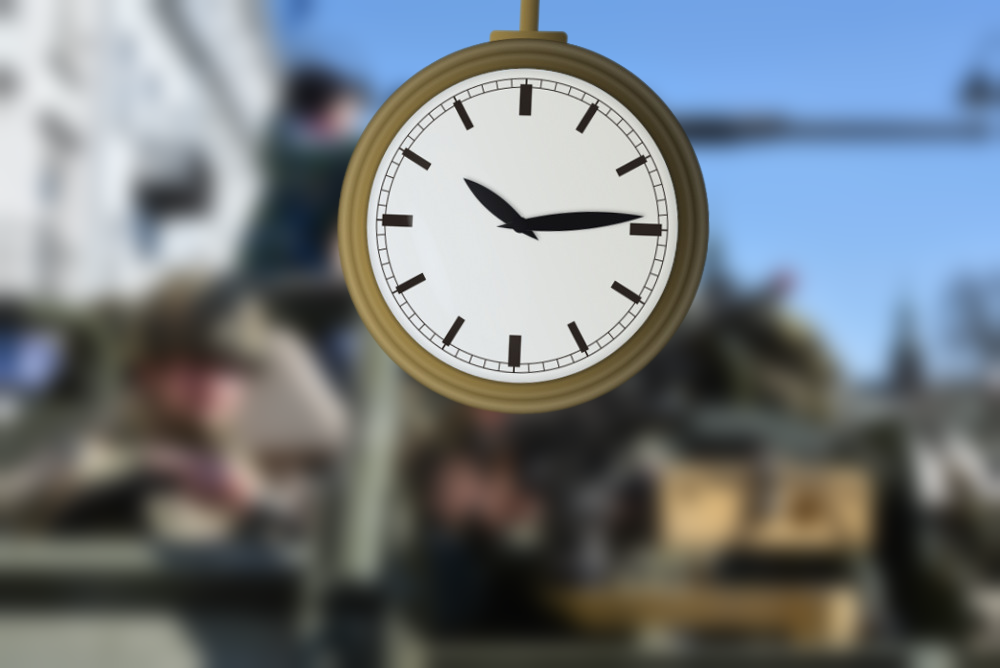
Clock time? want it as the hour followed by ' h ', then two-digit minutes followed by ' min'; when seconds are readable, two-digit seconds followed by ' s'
10 h 14 min
